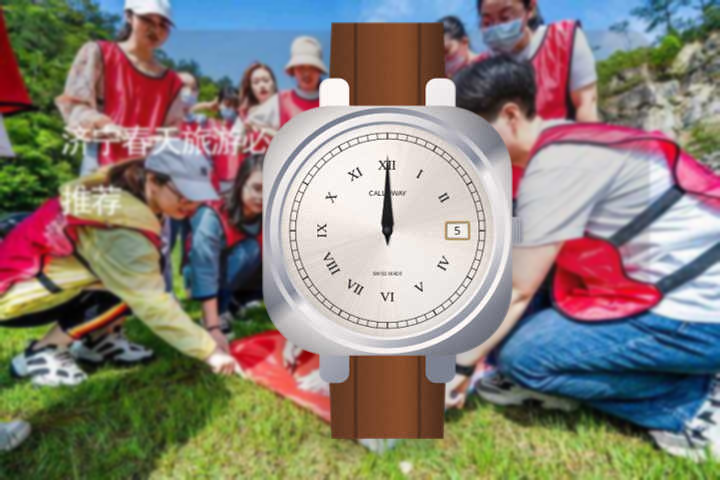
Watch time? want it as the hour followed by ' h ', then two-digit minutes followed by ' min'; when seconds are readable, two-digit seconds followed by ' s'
12 h 00 min
